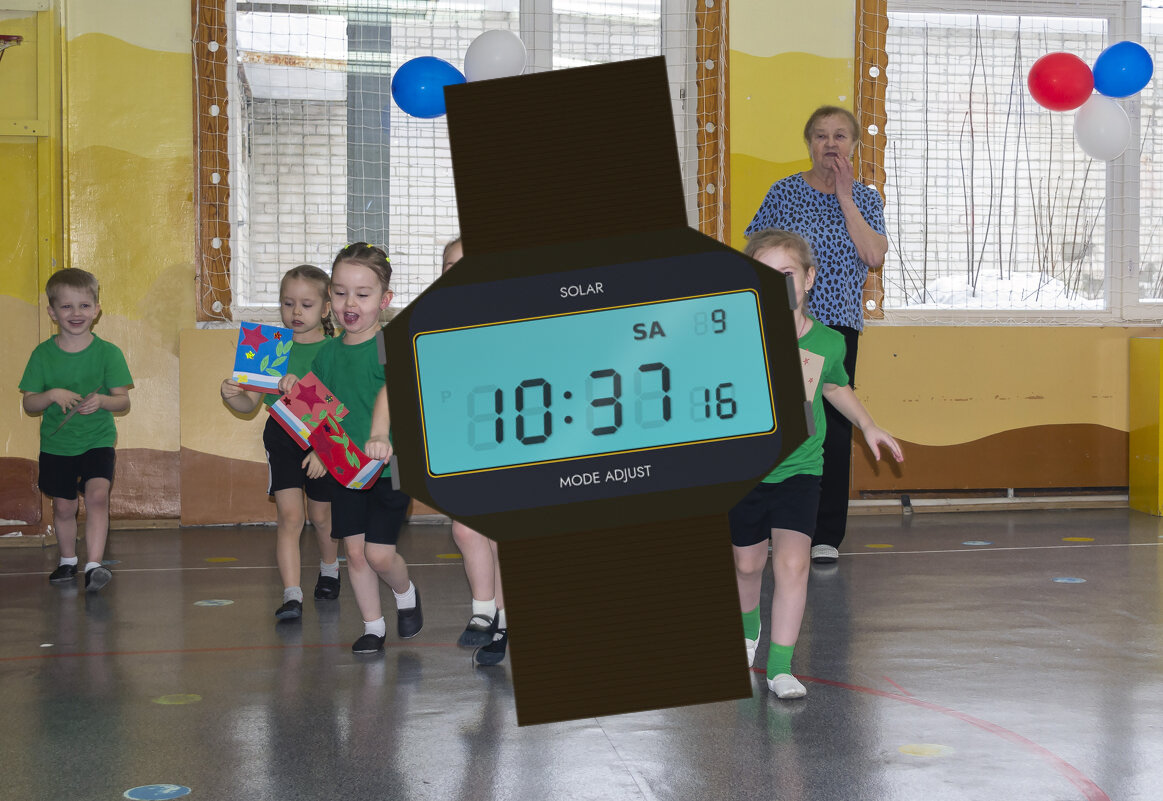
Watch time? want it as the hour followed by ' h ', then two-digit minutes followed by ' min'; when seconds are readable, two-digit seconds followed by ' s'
10 h 37 min 16 s
